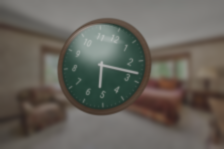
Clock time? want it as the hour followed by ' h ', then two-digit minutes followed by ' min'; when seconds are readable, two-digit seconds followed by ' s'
5 h 13 min
